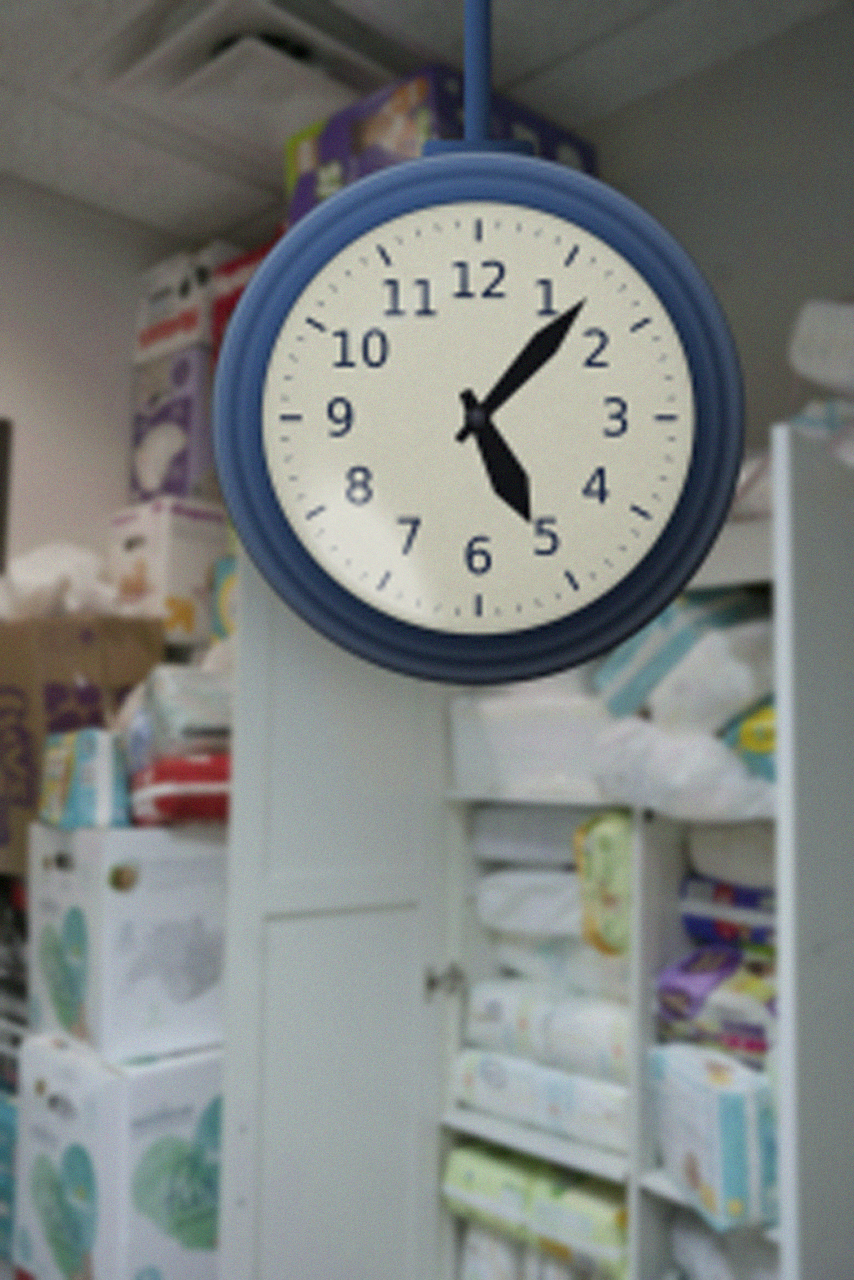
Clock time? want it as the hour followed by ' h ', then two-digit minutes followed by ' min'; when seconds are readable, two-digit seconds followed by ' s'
5 h 07 min
